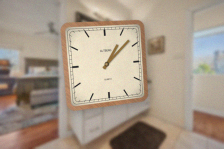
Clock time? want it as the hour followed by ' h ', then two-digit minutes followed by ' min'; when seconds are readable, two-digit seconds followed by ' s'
1 h 08 min
